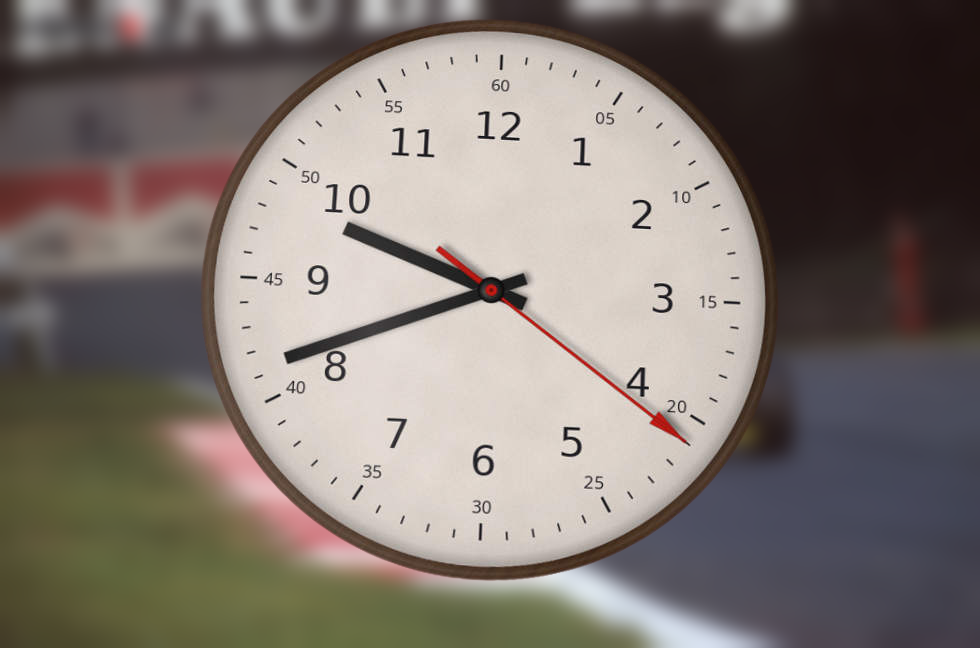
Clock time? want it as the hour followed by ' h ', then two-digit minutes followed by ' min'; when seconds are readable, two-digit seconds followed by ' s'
9 h 41 min 21 s
